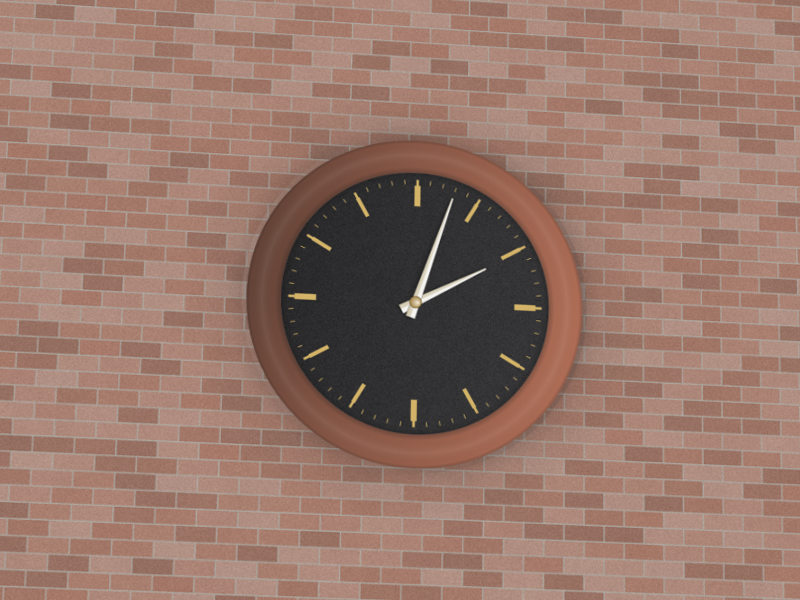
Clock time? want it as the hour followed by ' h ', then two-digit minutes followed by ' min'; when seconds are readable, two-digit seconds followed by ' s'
2 h 03 min
